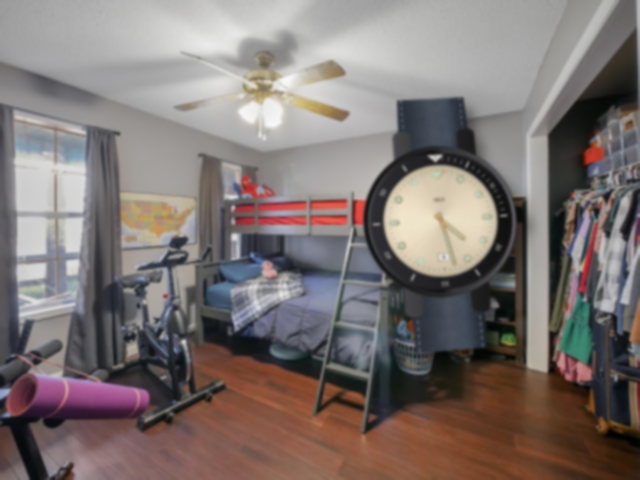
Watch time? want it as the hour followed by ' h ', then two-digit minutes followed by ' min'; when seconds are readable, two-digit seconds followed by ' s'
4 h 28 min
